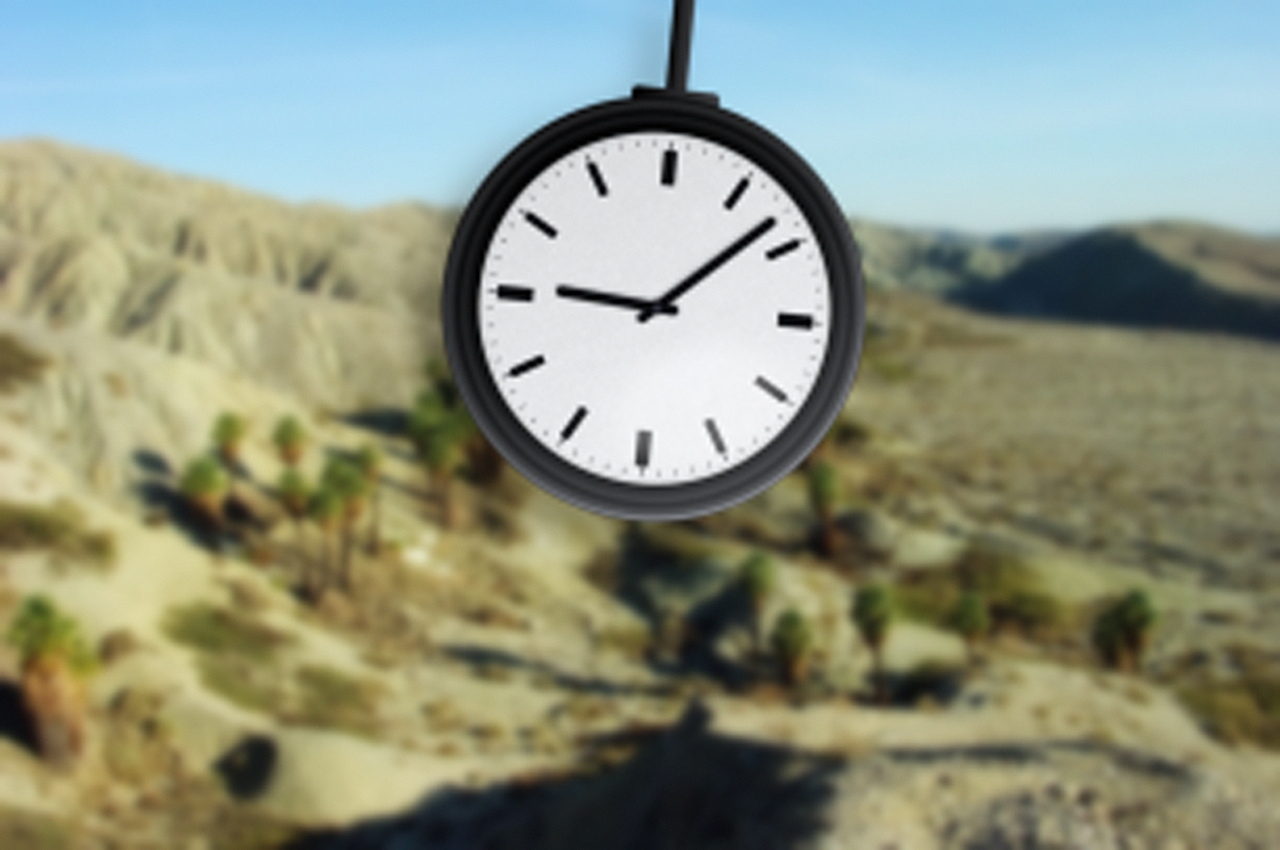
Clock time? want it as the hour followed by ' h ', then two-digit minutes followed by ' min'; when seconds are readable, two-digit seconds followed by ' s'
9 h 08 min
